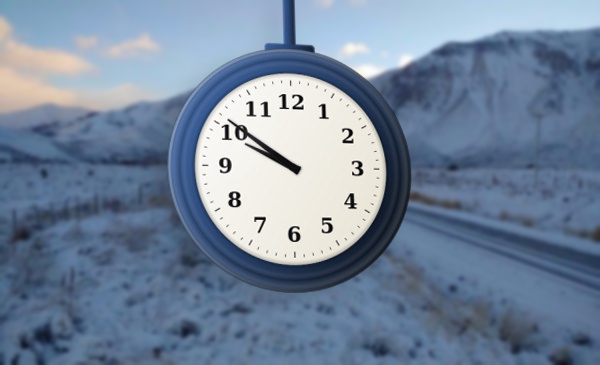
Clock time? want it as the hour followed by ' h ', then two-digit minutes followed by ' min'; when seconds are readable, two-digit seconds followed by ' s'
9 h 51 min
